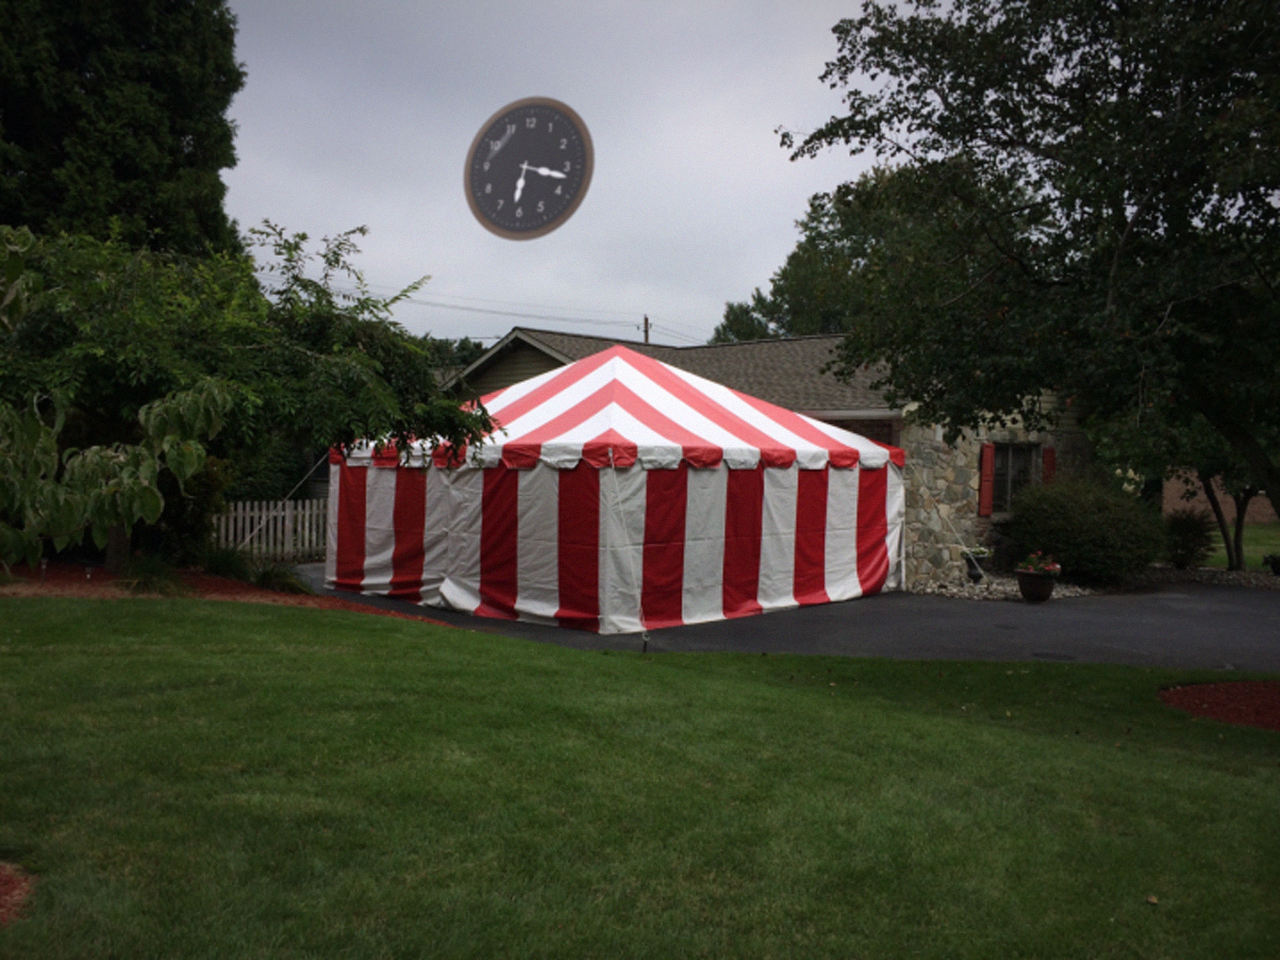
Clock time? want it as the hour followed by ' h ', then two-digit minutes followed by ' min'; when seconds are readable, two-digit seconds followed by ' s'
6 h 17 min
